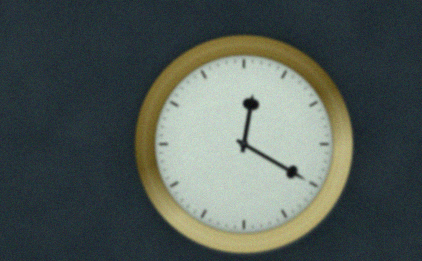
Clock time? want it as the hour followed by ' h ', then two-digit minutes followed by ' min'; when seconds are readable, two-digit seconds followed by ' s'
12 h 20 min
